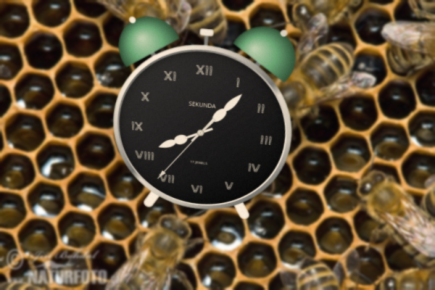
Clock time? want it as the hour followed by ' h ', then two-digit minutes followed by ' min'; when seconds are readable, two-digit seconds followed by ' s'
8 h 06 min 36 s
